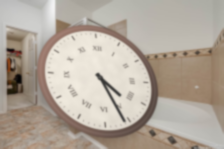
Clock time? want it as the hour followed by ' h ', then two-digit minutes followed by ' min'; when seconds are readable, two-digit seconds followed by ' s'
4 h 26 min
